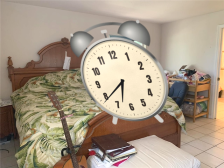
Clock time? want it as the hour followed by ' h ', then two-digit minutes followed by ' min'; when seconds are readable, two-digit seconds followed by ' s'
6 h 39 min
